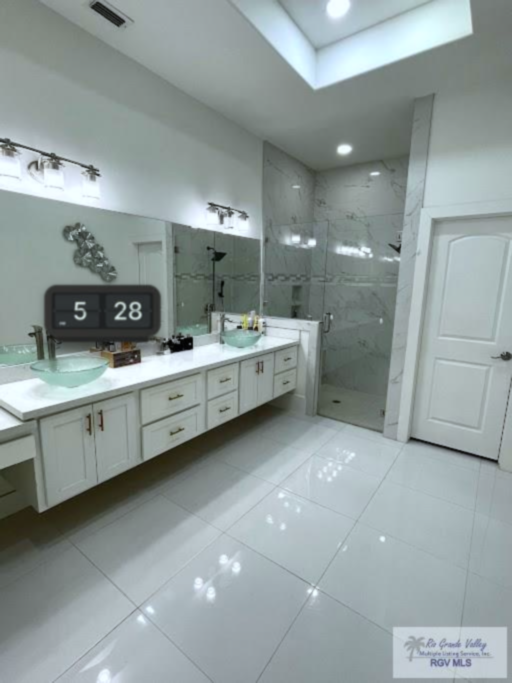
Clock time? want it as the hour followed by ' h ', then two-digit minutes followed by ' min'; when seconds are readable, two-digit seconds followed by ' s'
5 h 28 min
